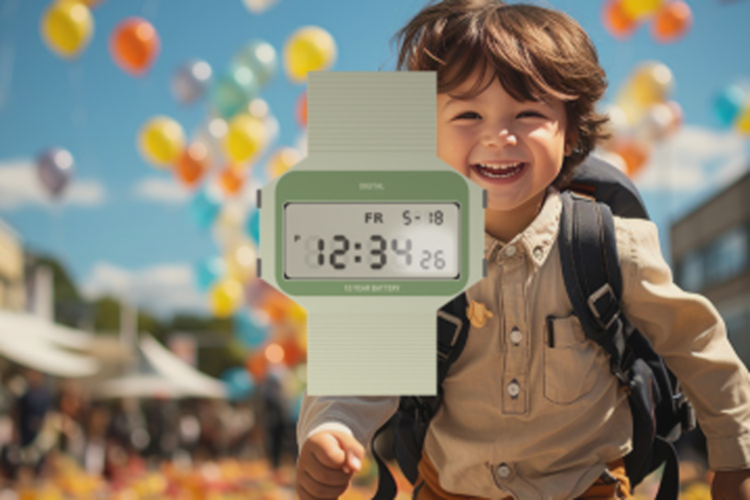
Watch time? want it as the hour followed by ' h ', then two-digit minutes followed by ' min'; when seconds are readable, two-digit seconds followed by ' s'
12 h 34 min 26 s
